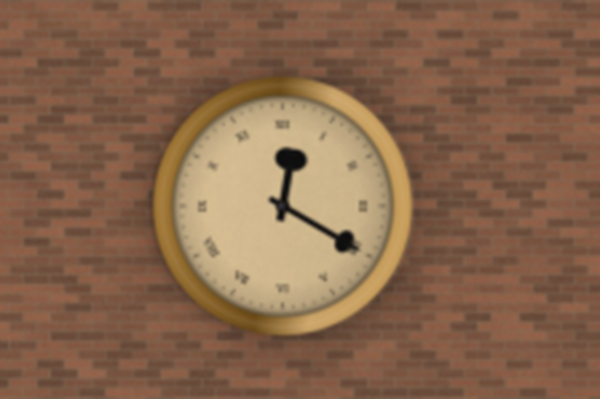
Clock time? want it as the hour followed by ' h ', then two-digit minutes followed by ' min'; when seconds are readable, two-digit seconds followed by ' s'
12 h 20 min
